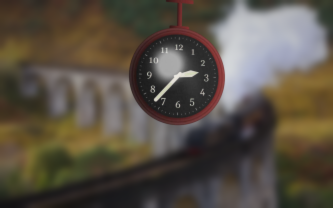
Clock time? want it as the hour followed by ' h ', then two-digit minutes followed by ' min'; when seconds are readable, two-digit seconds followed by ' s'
2 h 37 min
